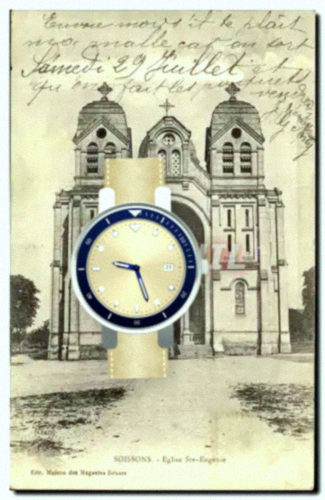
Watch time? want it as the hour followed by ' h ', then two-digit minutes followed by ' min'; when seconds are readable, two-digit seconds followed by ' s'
9 h 27 min
